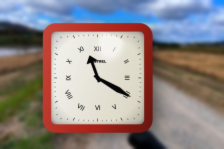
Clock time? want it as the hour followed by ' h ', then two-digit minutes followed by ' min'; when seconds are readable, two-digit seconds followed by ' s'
11 h 20 min
